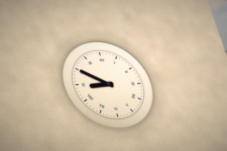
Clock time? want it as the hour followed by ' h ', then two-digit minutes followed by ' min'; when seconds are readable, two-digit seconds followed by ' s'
8 h 50 min
